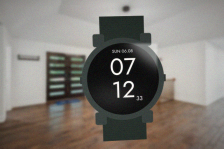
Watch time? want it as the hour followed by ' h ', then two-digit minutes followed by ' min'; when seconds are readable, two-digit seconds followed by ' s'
7 h 12 min
